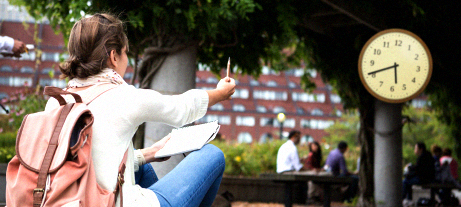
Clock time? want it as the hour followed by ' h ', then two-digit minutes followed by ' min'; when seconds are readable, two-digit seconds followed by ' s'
5 h 41 min
